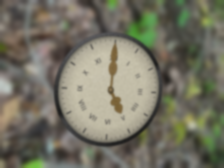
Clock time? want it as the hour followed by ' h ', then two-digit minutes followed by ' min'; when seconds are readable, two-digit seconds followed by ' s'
5 h 00 min
